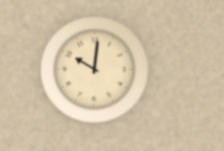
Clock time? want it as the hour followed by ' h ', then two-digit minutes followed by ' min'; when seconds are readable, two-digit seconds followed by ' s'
10 h 01 min
